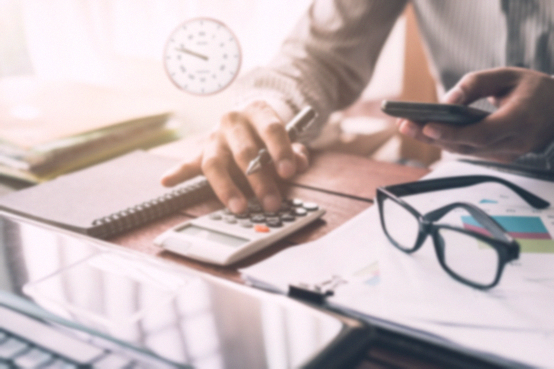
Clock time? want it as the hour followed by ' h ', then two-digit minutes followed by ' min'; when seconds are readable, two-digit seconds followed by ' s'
9 h 48 min
